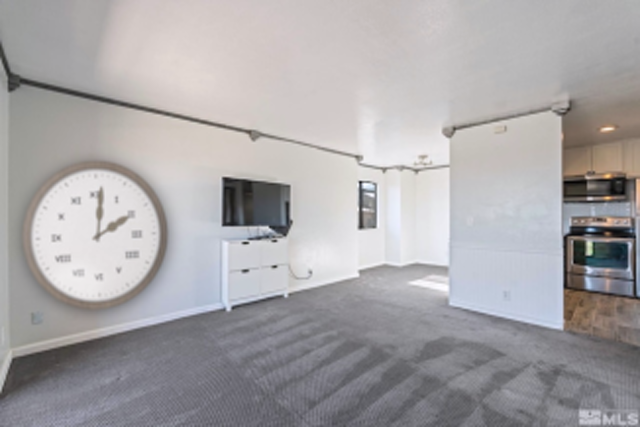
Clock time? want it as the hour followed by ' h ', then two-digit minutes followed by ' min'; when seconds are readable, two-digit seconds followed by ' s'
2 h 01 min
